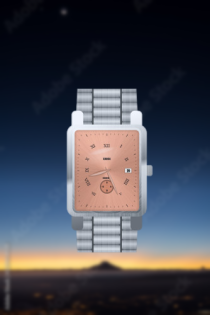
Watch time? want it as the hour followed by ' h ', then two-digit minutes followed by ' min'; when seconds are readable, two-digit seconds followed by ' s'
8 h 26 min
